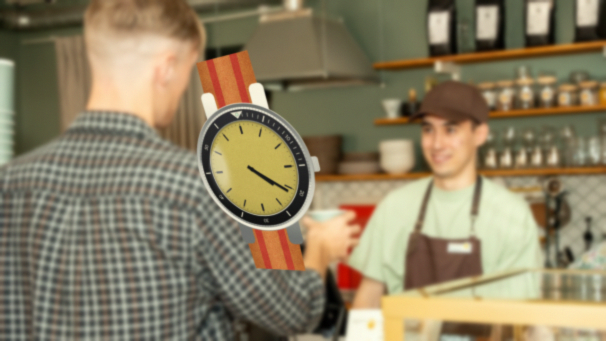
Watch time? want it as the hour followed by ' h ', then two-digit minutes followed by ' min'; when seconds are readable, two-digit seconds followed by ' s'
4 h 21 min
